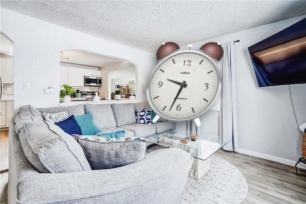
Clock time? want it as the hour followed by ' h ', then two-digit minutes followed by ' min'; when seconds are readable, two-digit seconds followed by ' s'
9 h 33 min
